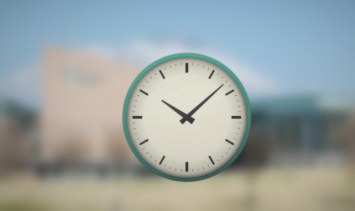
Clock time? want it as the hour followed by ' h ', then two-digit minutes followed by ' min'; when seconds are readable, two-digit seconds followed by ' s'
10 h 08 min
